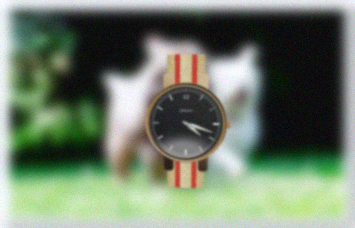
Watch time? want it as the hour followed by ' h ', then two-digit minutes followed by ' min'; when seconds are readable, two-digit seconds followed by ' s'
4 h 18 min
